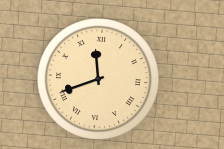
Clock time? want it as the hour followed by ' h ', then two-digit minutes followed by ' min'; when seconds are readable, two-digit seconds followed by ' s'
11 h 41 min
